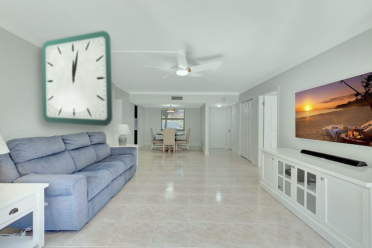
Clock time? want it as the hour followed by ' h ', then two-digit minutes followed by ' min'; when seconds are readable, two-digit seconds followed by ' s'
12 h 02 min
